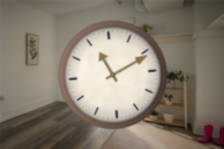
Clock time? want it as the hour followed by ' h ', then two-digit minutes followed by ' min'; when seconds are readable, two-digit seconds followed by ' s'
11 h 11 min
